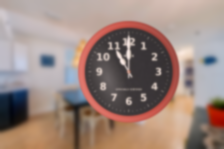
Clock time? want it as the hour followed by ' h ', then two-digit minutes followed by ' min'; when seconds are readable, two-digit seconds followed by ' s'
11 h 00 min
